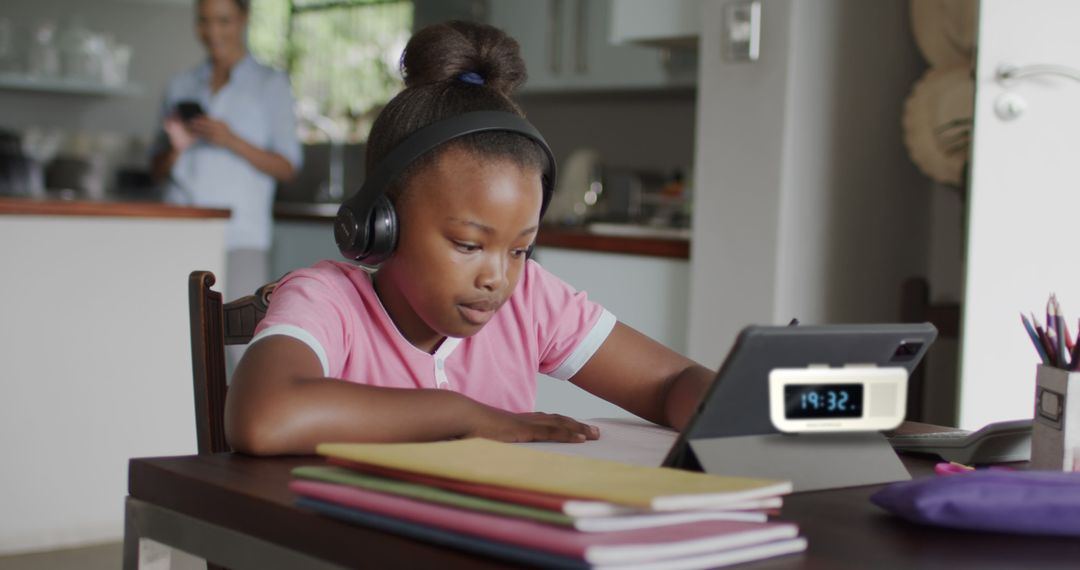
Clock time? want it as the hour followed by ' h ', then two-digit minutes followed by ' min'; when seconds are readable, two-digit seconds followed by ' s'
19 h 32 min
